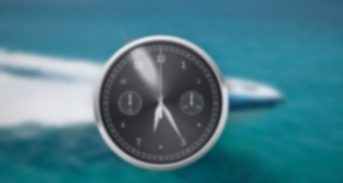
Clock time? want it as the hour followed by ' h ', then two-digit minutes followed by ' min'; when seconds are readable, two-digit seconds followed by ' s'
6 h 25 min
